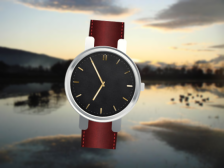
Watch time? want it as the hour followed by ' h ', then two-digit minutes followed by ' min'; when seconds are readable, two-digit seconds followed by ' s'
6 h 55 min
